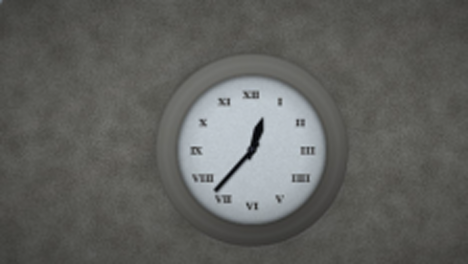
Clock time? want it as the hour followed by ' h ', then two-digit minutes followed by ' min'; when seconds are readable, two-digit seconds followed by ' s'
12 h 37 min
